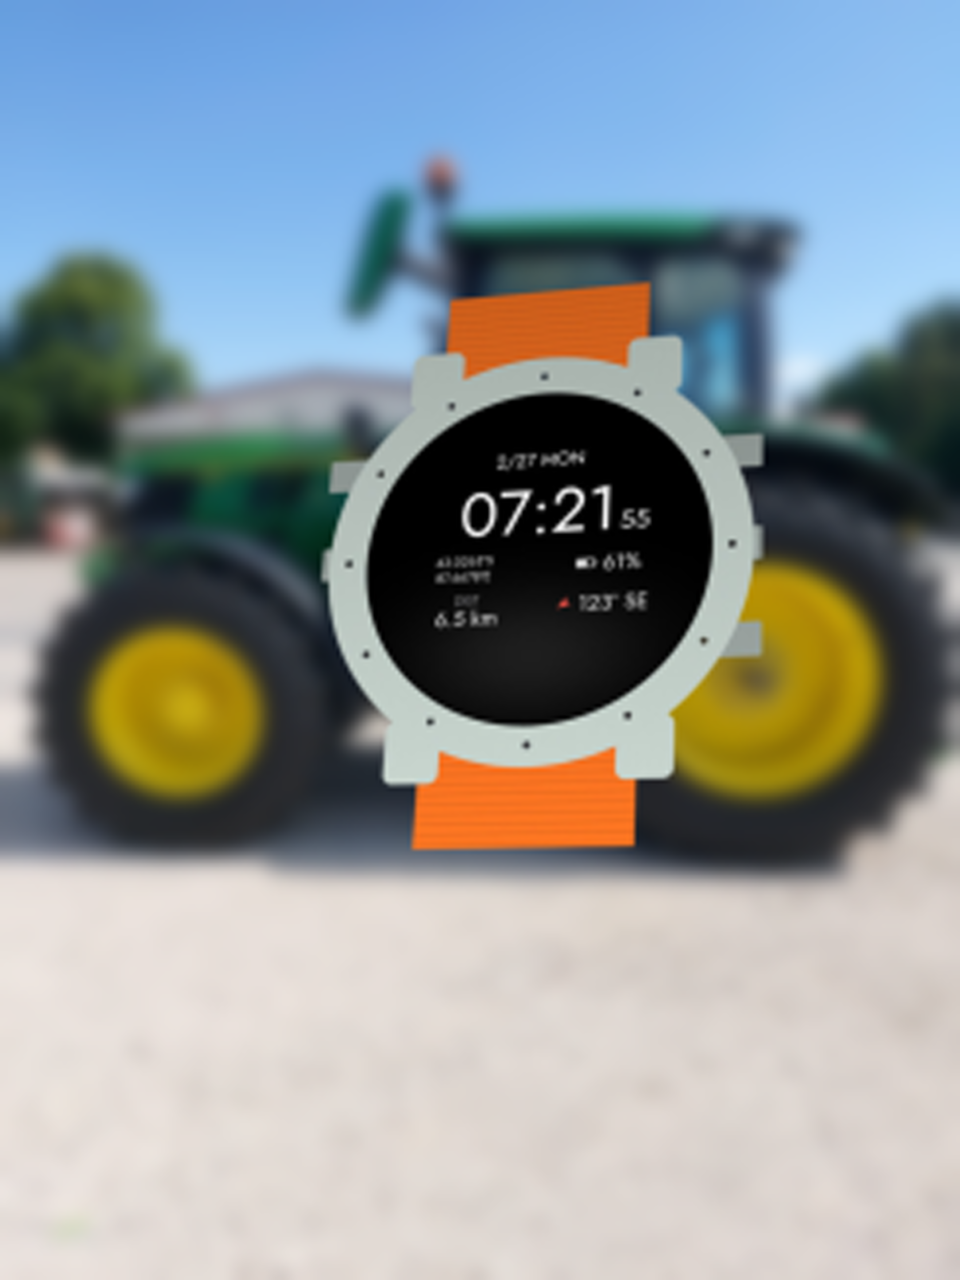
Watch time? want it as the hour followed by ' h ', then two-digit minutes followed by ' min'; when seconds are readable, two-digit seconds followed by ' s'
7 h 21 min
